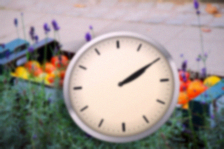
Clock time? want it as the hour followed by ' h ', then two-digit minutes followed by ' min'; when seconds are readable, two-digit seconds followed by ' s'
2 h 10 min
